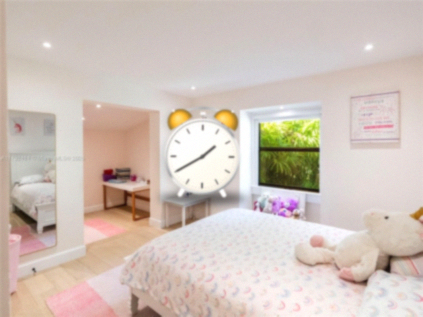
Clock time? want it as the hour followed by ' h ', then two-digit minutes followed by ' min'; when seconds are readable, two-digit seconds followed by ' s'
1 h 40 min
